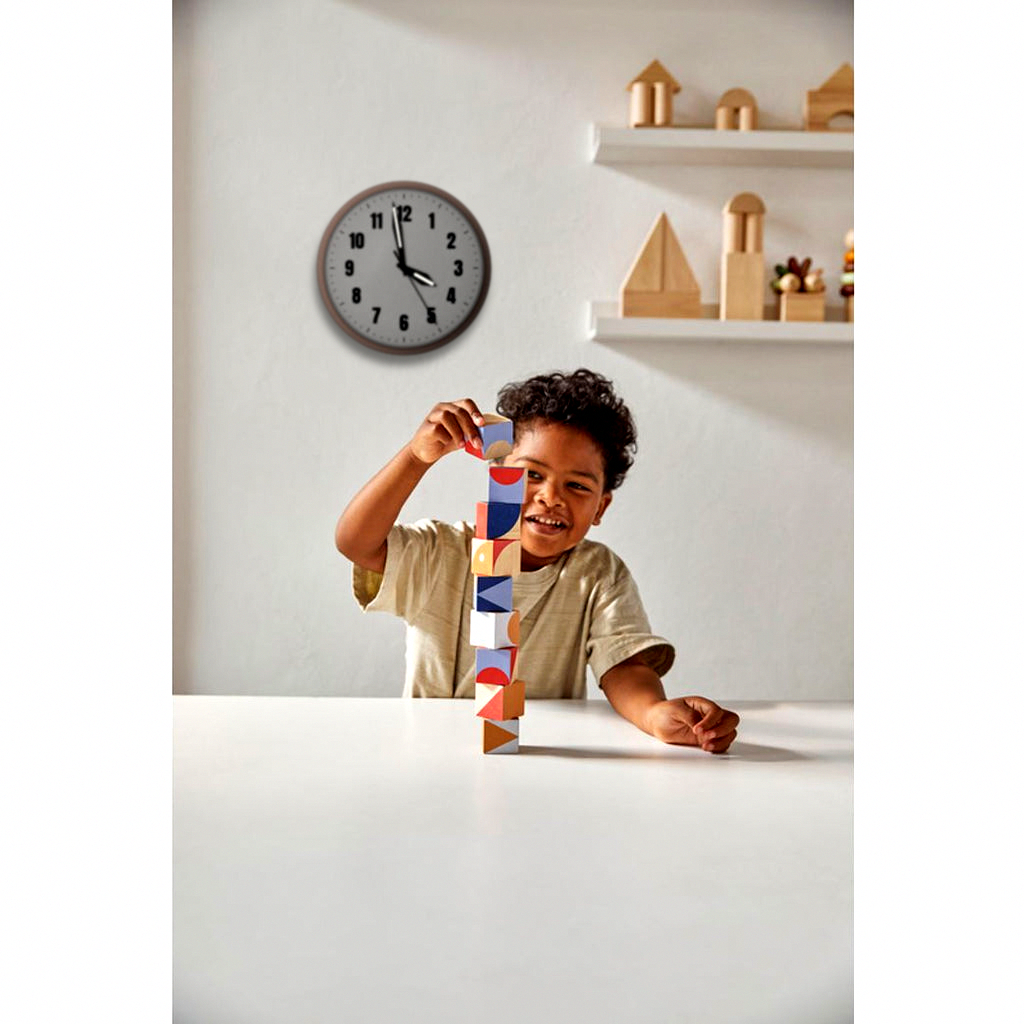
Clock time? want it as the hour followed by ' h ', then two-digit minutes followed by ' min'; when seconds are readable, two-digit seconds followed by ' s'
3 h 58 min 25 s
